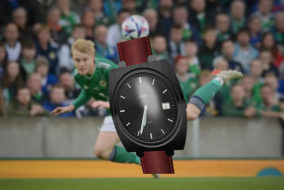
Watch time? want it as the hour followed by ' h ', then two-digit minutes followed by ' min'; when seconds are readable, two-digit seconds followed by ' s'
6 h 34 min
